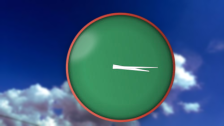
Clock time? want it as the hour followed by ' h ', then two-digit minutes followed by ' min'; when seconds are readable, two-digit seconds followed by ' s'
3 h 15 min
